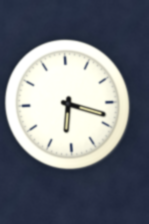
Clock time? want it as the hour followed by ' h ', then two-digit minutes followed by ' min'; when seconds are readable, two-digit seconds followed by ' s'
6 h 18 min
